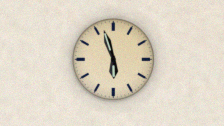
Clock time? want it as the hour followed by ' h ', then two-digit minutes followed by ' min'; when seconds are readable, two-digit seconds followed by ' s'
5 h 57 min
